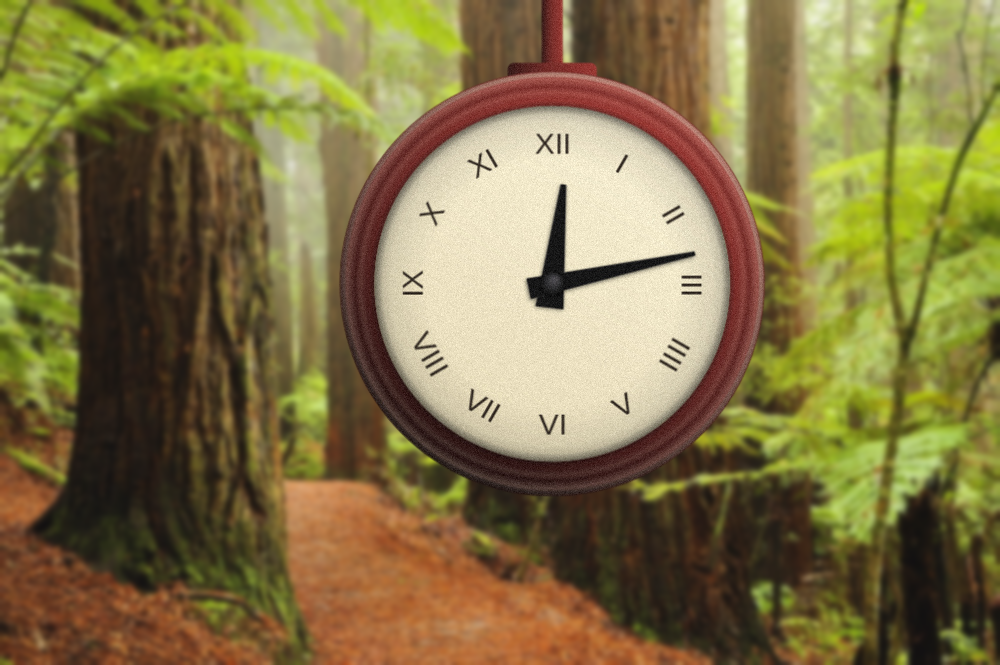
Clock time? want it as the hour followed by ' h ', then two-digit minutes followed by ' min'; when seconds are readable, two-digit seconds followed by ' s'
12 h 13 min
